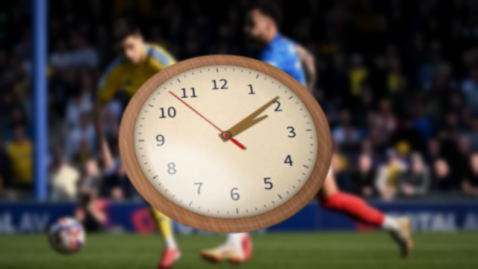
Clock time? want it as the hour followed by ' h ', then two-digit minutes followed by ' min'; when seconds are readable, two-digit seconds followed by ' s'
2 h 08 min 53 s
